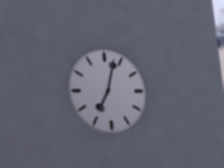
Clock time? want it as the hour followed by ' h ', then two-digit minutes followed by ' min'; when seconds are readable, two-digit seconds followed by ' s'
7 h 03 min
